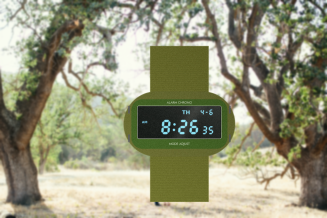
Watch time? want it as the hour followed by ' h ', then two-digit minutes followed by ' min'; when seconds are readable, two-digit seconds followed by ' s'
8 h 26 min 35 s
